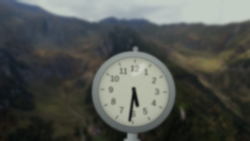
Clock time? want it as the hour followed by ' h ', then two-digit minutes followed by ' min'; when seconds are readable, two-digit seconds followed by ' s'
5 h 31 min
